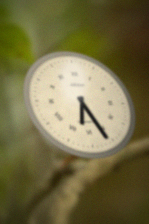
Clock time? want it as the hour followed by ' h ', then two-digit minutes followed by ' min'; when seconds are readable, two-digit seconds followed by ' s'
6 h 26 min
